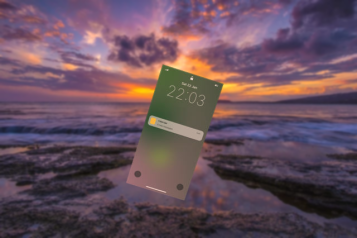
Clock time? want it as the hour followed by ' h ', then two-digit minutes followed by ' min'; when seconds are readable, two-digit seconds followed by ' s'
22 h 03 min
